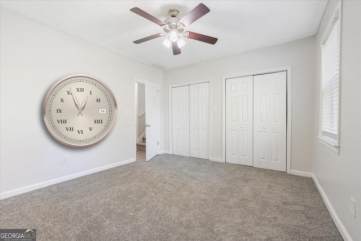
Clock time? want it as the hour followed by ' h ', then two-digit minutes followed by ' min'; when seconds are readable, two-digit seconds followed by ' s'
12 h 56 min
